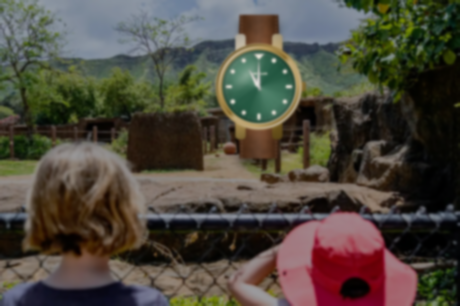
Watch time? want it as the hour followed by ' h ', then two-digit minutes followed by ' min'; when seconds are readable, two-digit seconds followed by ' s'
11 h 00 min
